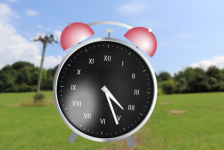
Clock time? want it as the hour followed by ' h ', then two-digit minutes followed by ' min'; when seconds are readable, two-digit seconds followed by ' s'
4 h 26 min
